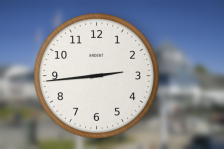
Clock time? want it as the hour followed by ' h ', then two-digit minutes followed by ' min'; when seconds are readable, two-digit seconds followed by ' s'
2 h 44 min
